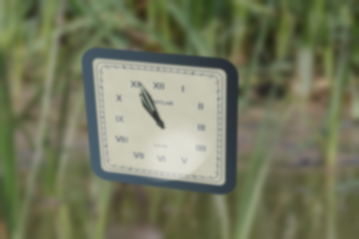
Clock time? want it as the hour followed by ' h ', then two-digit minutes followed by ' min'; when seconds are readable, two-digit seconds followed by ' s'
10 h 56 min
